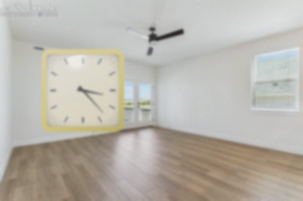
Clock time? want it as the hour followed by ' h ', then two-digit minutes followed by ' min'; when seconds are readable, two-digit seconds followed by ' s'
3 h 23 min
